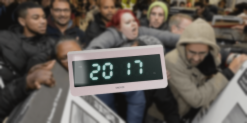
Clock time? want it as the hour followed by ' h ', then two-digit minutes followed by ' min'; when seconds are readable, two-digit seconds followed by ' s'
20 h 17 min
